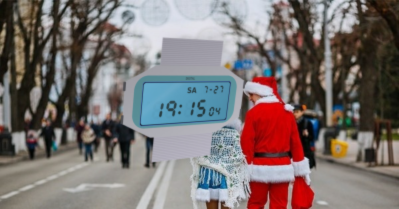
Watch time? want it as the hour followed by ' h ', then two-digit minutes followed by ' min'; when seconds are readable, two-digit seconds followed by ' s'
19 h 15 min
